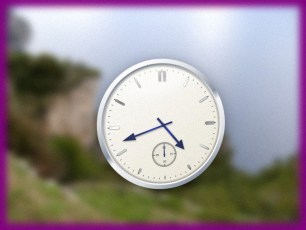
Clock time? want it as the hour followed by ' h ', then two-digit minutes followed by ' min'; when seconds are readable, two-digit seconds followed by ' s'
4 h 42 min
